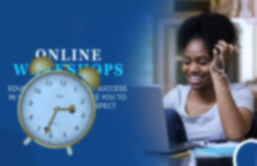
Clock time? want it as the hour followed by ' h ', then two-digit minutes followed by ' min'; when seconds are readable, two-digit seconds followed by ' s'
2 h 32 min
